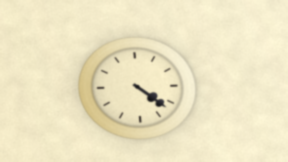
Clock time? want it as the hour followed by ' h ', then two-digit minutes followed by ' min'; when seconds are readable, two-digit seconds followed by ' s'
4 h 22 min
